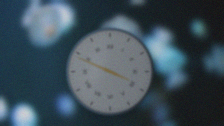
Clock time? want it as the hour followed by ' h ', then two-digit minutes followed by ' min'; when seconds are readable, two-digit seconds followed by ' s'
3 h 49 min
